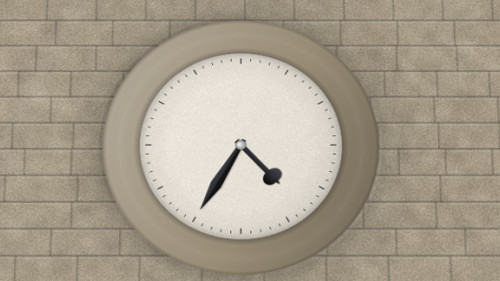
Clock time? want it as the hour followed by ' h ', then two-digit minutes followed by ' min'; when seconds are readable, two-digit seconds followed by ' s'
4 h 35 min
